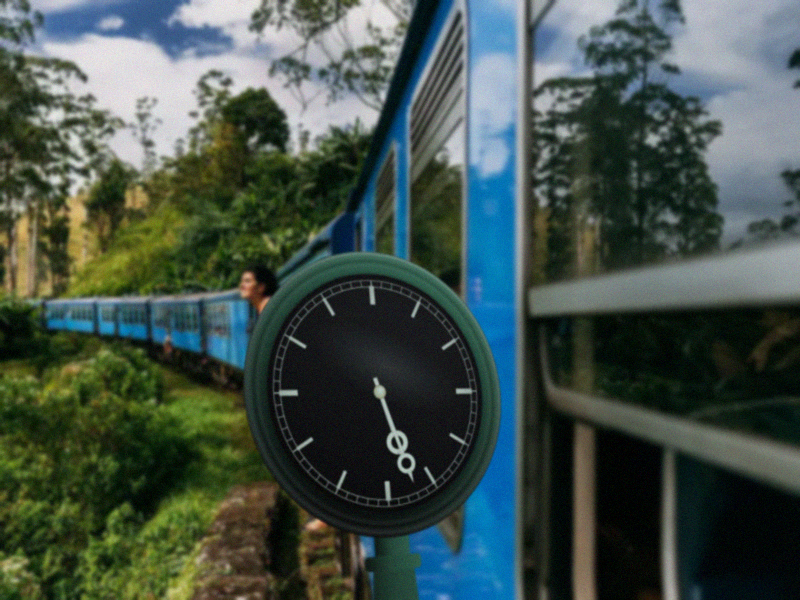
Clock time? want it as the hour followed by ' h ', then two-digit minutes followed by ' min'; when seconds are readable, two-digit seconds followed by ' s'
5 h 27 min
